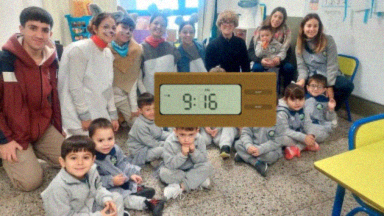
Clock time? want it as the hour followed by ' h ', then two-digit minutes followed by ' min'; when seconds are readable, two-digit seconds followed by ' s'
9 h 16 min
